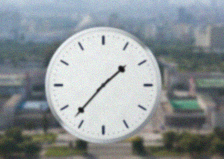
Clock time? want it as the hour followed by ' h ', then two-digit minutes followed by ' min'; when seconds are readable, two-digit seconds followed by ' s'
1 h 37 min
